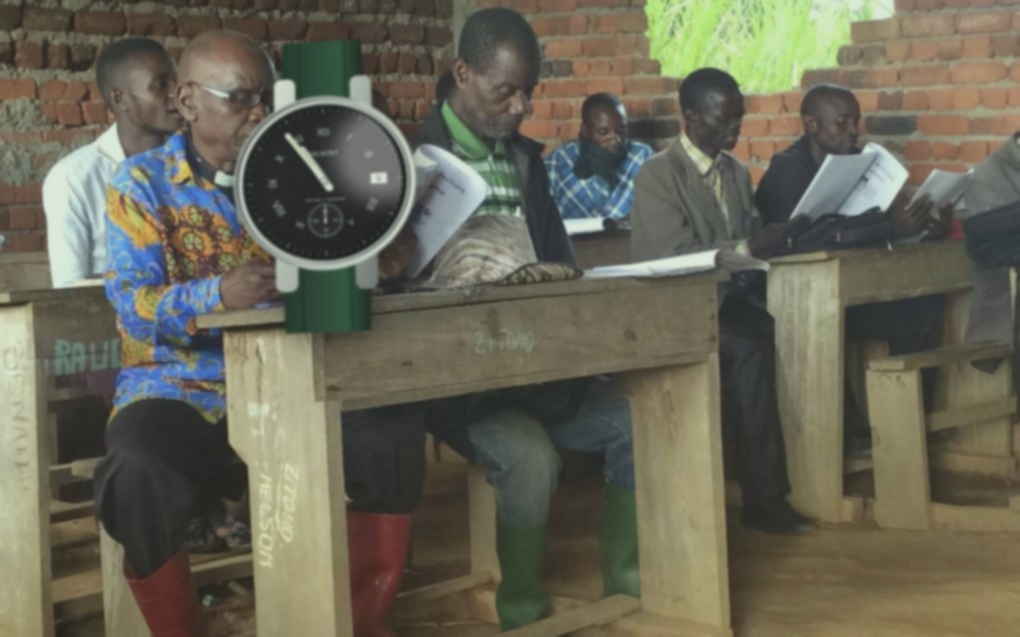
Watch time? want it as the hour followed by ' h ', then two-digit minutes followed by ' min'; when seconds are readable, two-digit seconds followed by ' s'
10 h 54 min
